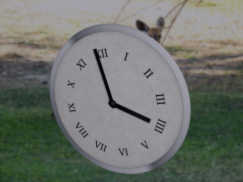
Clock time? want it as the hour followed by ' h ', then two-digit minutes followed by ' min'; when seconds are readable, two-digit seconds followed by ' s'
3 h 59 min
